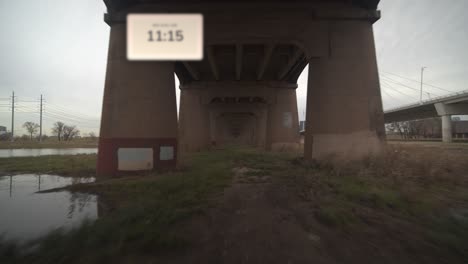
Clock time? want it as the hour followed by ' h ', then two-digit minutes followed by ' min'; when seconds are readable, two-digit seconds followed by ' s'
11 h 15 min
